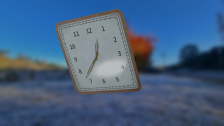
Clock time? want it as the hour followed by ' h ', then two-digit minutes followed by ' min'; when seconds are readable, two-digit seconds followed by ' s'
12 h 37 min
